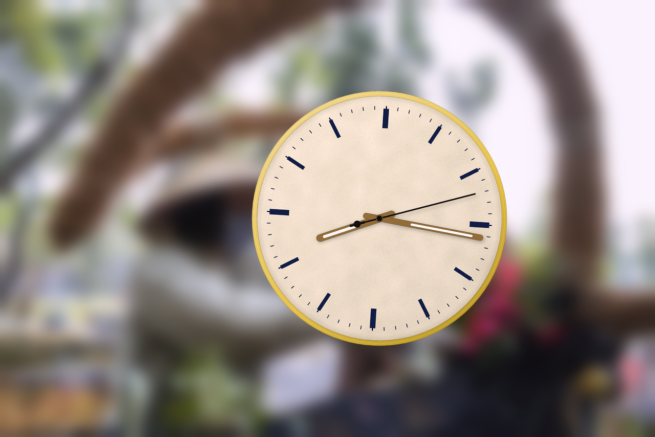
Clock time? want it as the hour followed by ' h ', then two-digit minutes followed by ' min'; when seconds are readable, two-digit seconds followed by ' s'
8 h 16 min 12 s
